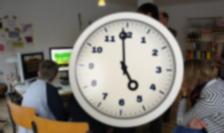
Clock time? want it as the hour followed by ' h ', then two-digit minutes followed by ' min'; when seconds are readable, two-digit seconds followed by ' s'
4 h 59 min
